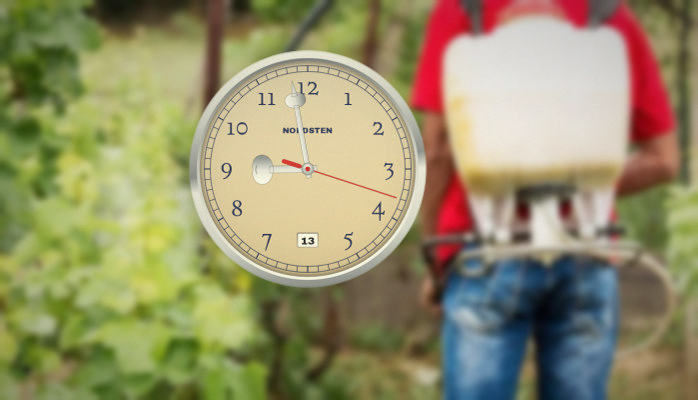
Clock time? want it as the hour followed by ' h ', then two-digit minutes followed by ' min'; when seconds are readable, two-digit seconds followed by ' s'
8 h 58 min 18 s
